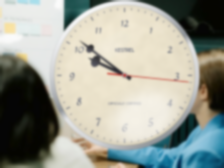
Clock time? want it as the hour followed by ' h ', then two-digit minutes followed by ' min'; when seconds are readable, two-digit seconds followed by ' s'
9 h 51 min 16 s
